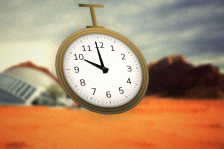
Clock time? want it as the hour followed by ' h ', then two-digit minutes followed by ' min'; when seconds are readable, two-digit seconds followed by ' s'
9 h 59 min
